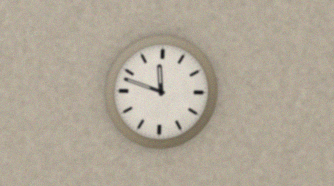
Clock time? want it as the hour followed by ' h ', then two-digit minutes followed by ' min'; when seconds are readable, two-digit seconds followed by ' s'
11 h 48 min
